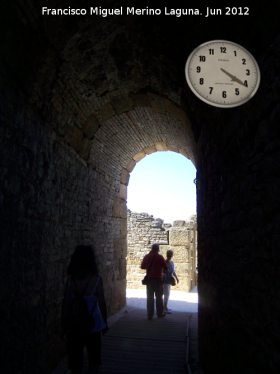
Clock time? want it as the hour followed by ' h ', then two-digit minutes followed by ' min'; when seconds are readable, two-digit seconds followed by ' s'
4 h 21 min
